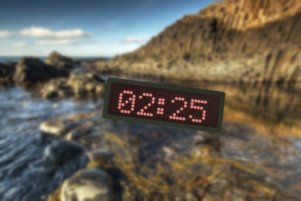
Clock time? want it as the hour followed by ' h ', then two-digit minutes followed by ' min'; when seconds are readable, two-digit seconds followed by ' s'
2 h 25 min
